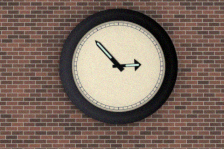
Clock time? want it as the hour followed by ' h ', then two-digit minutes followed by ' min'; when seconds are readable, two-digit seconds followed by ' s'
2 h 53 min
